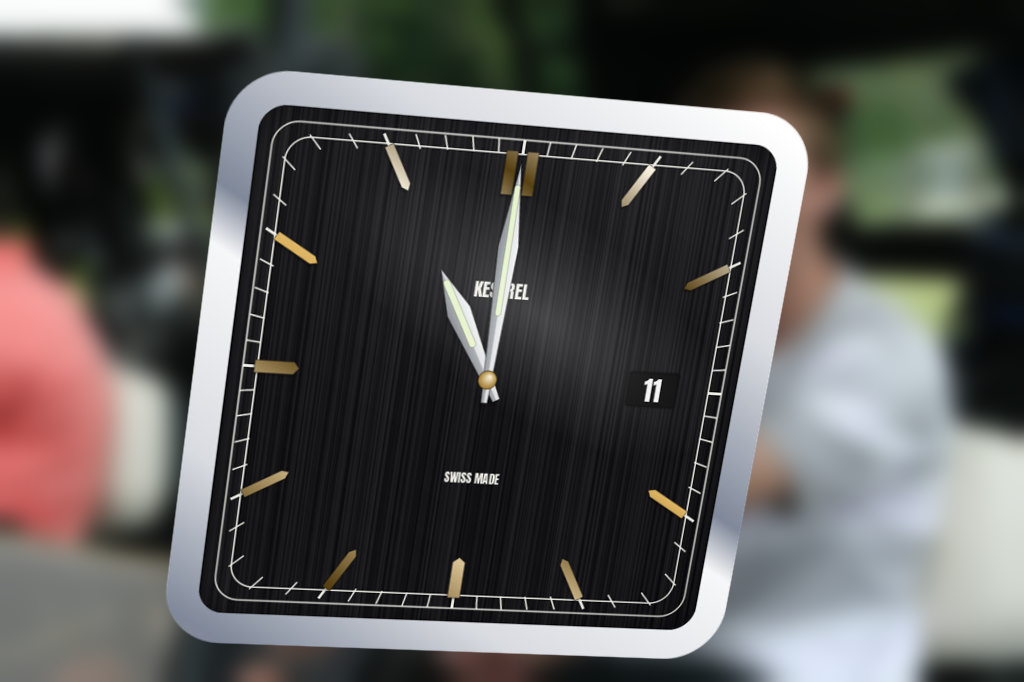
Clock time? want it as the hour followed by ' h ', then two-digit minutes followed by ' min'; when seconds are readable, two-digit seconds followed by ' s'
11 h 00 min
